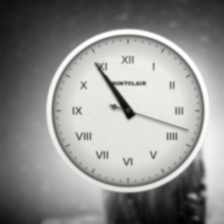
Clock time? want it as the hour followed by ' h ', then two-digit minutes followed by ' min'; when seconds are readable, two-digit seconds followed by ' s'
10 h 54 min 18 s
